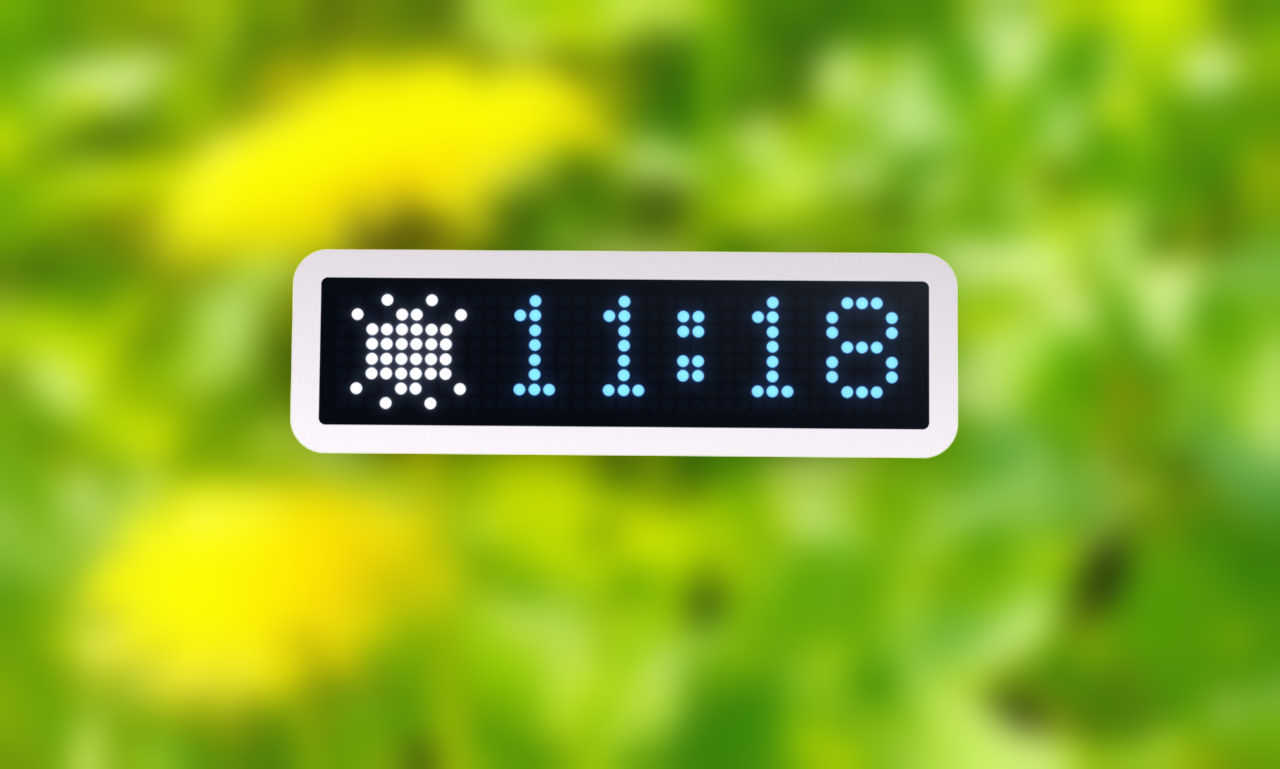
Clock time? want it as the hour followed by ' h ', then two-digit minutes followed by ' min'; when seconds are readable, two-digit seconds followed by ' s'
11 h 18 min
